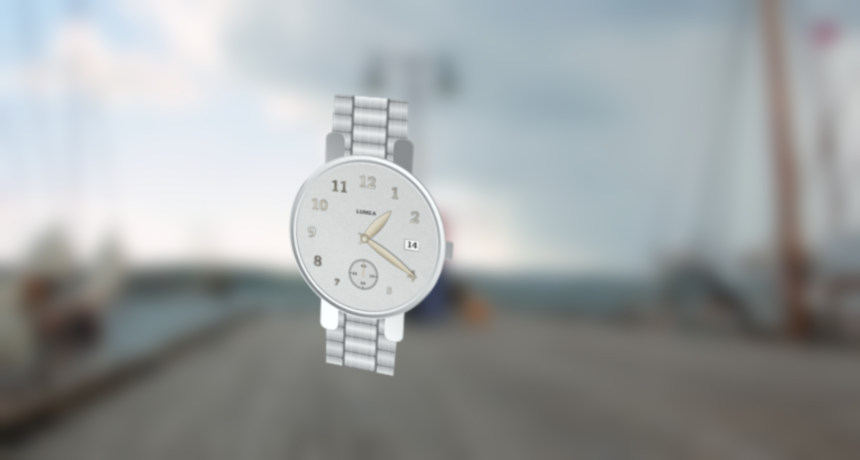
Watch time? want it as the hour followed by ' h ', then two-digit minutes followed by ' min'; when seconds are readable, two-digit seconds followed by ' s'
1 h 20 min
